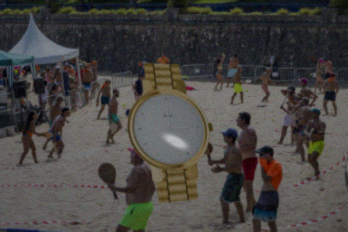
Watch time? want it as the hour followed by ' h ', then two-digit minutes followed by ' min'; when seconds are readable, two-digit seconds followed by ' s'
3 h 00 min
